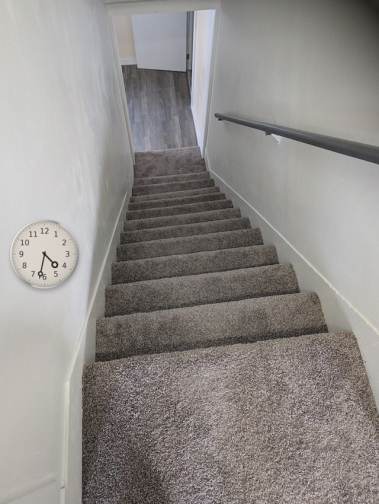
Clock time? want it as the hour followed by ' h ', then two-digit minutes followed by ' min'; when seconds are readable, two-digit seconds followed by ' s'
4 h 32 min
